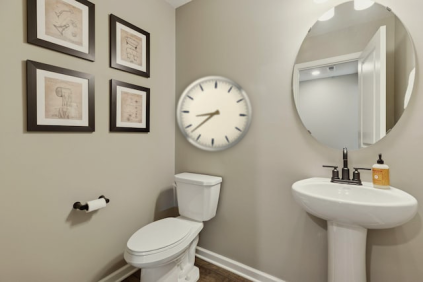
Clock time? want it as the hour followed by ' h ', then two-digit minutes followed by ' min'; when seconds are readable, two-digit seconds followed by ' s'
8 h 38 min
